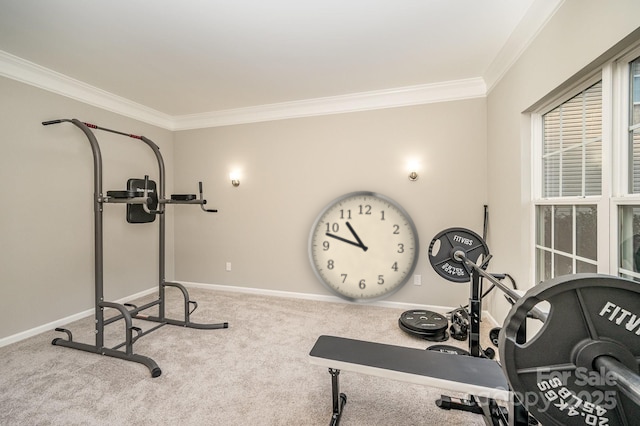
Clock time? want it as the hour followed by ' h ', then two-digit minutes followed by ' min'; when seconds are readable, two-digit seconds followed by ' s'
10 h 48 min
